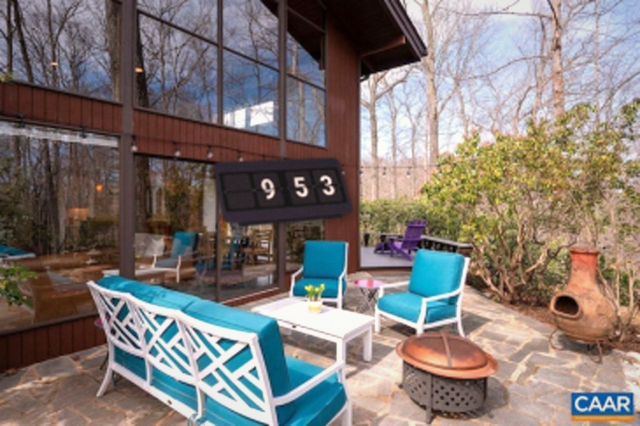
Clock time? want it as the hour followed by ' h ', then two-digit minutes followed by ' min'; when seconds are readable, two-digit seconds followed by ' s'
9 h 53 min
